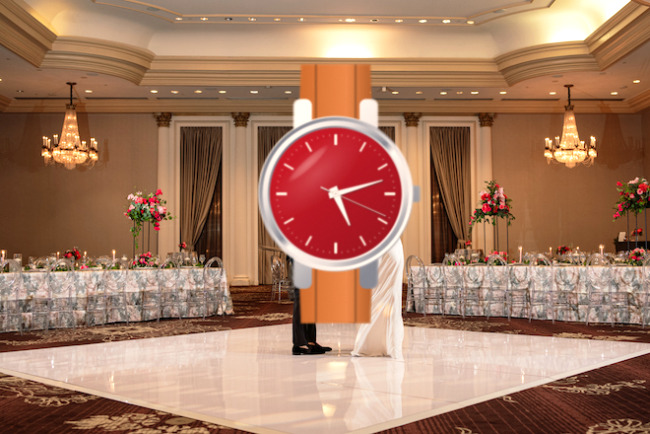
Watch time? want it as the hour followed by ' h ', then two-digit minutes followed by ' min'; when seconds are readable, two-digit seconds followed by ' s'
5 h 12 min 19 s
